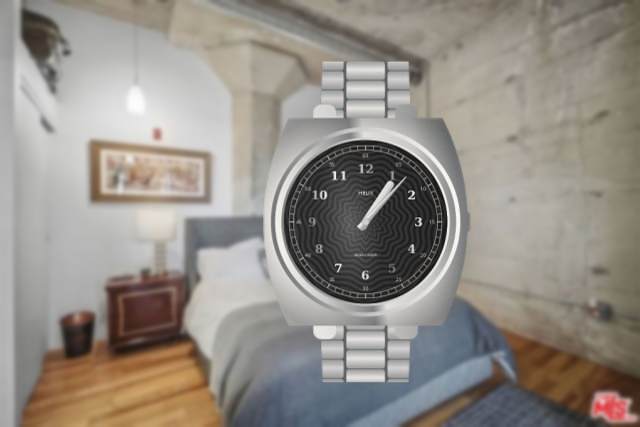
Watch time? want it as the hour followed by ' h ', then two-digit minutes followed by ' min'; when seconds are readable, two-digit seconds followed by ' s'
1 h 07 min
